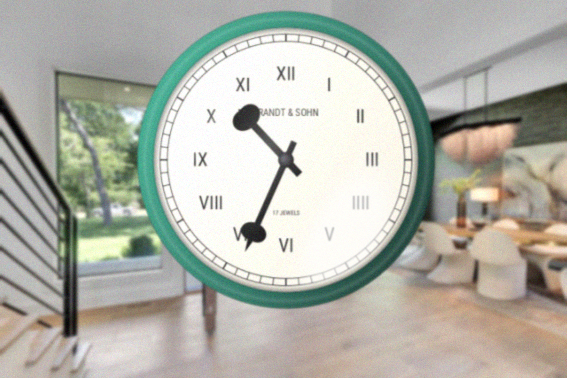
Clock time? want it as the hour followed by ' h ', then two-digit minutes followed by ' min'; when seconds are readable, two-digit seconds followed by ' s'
10 h 34 min
